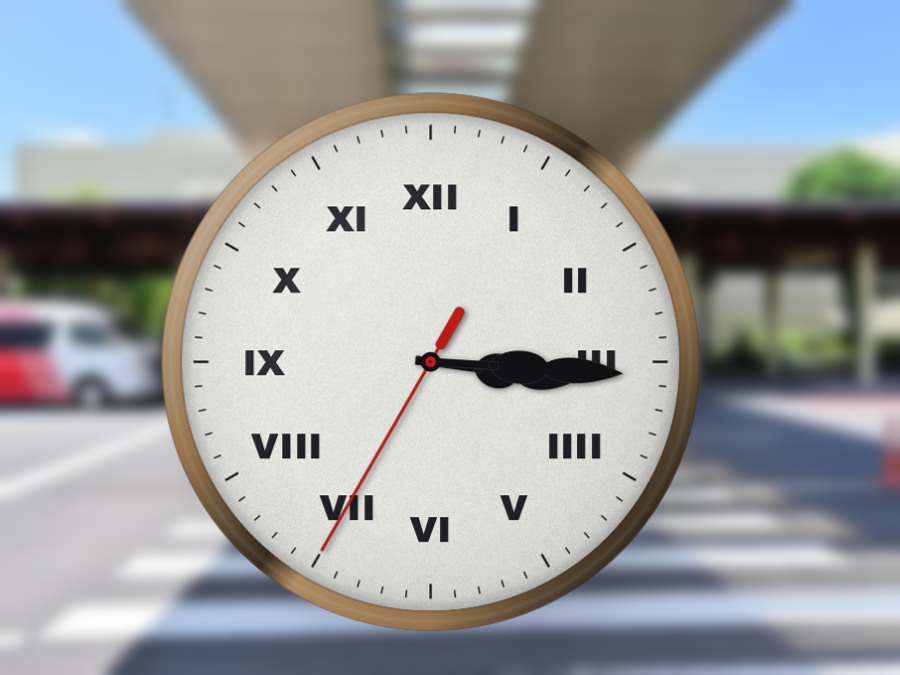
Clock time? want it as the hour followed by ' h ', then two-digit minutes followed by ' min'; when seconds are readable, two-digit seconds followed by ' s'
3 h 15 min 35 s
